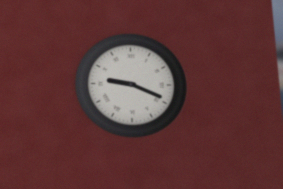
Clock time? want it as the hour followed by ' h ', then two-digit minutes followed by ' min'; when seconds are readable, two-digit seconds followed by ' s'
9 h 19 min
